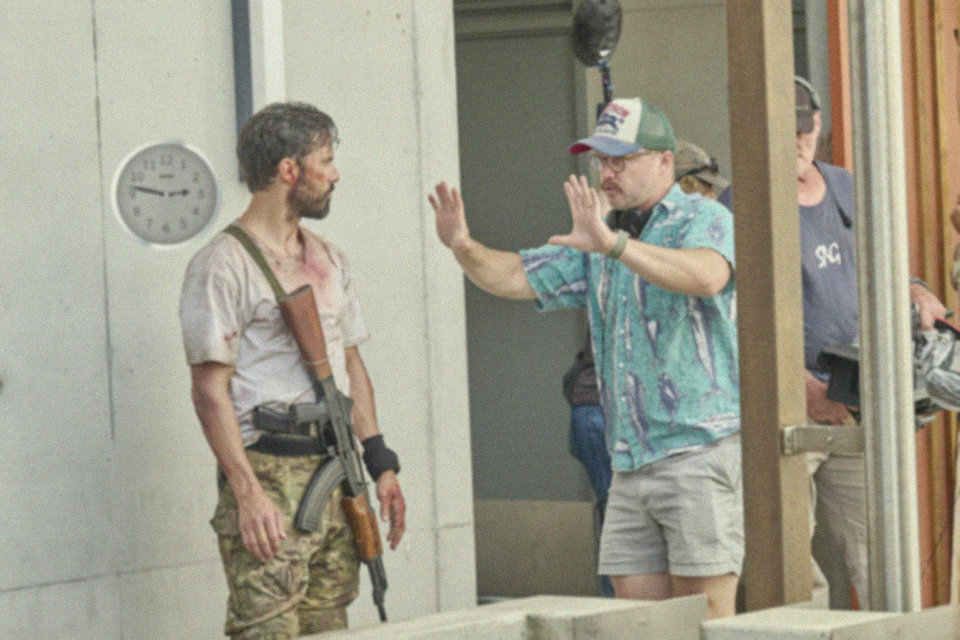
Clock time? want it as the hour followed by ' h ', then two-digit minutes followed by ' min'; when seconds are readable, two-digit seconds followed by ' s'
2 h 47 min
